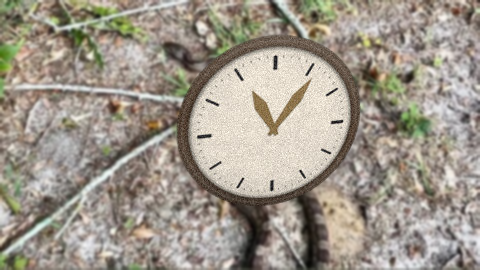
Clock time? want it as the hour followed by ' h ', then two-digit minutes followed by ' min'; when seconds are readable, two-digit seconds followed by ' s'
11 h 06 min
